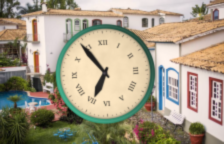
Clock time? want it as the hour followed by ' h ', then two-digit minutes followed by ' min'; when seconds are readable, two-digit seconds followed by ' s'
6 h 54 min
